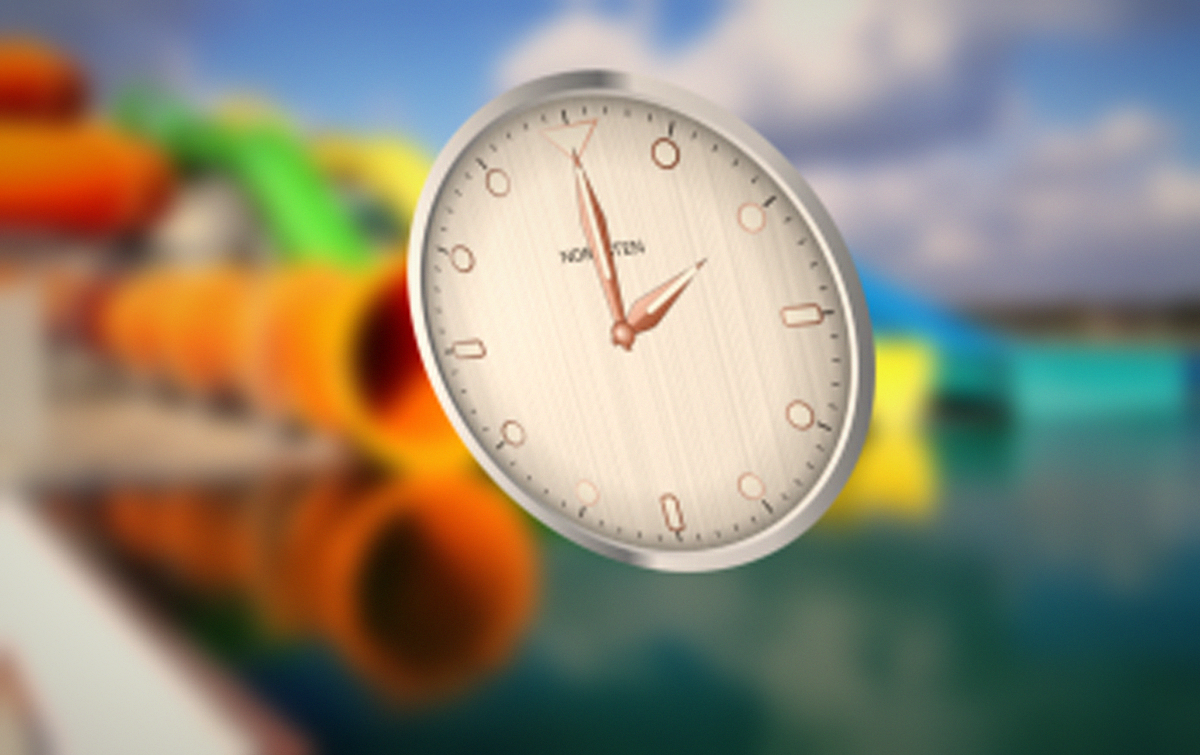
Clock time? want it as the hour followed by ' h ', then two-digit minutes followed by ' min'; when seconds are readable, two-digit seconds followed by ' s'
2 h 00 min
